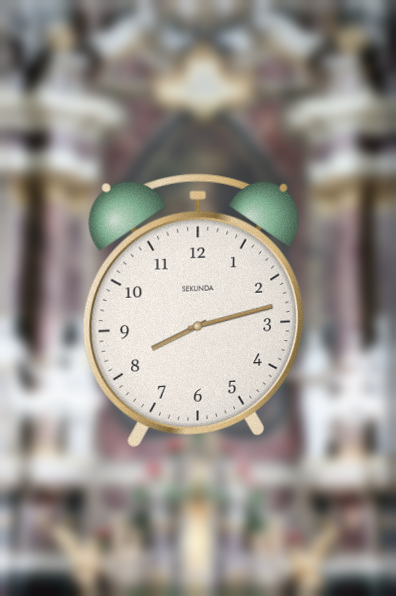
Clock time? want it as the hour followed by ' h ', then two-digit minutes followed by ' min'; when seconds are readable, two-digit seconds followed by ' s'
8 h 13 min
